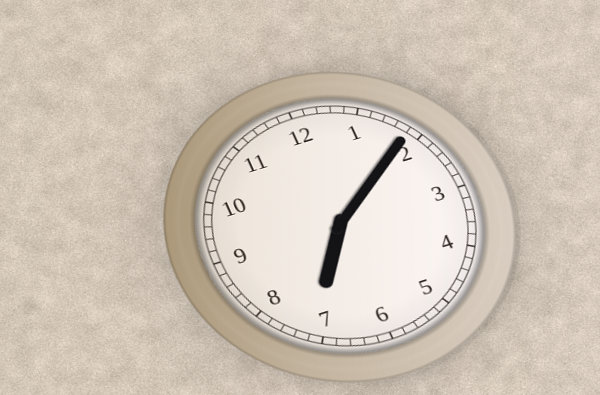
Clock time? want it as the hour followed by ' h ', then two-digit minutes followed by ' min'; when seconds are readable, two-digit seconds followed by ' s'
7 h 09 min
